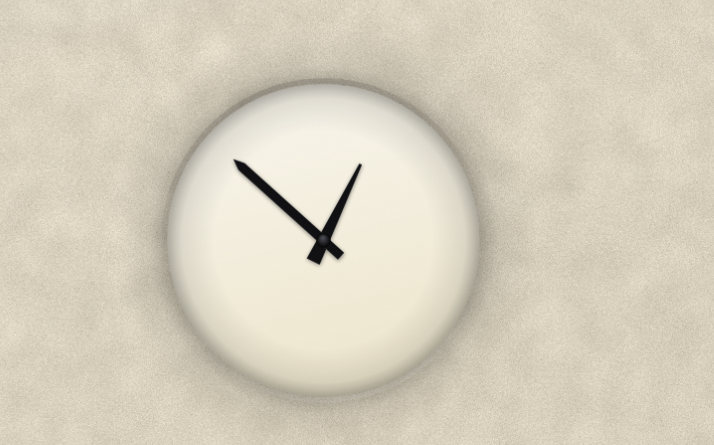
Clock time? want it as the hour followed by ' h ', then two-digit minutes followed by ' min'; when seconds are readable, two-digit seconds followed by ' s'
12 h 52 min
